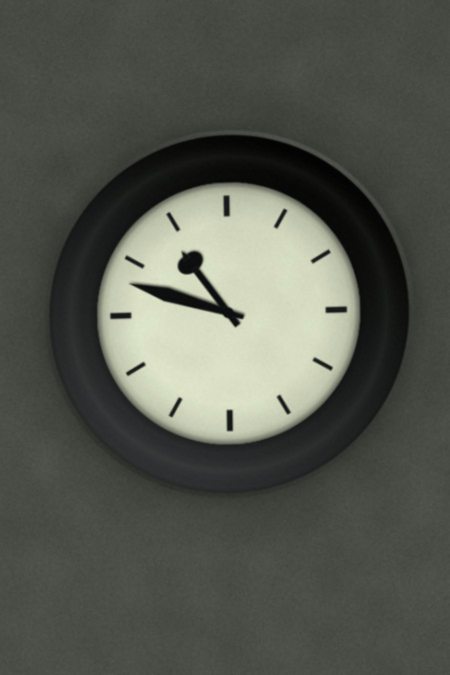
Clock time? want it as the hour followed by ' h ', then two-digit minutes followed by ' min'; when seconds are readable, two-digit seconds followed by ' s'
10 h 48 min
